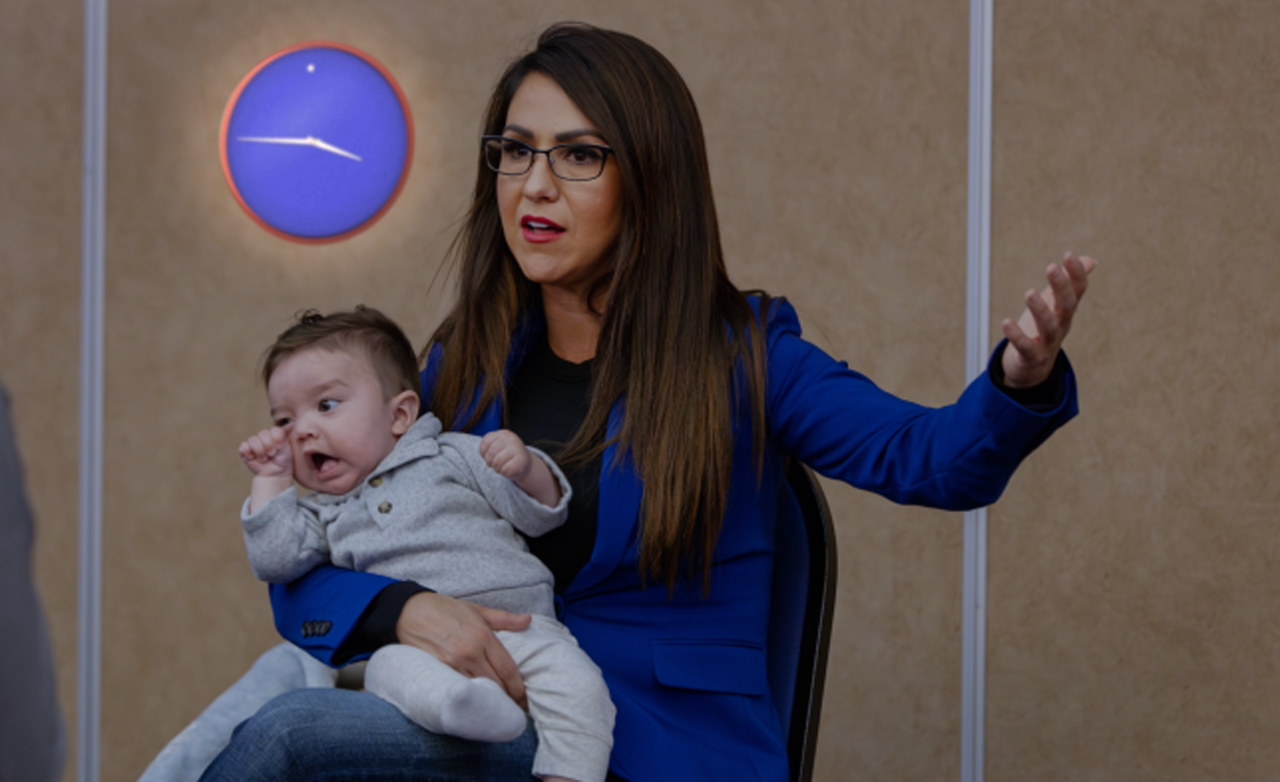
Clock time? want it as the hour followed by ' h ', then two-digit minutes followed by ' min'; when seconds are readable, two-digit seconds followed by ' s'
3 h 46 min
